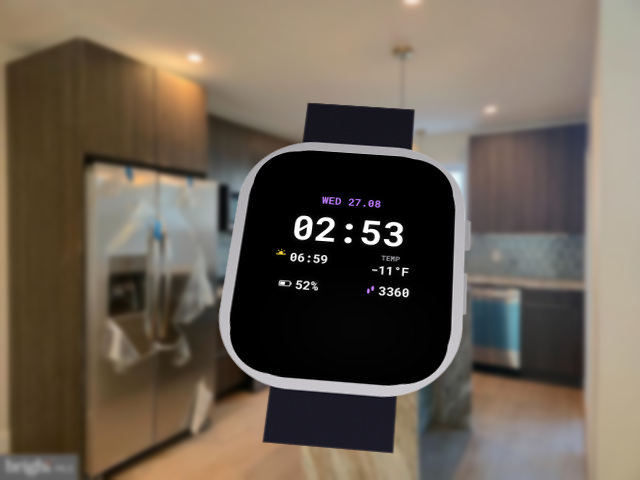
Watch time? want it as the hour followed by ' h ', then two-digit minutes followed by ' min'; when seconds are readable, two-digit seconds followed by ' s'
2 h 53 min
